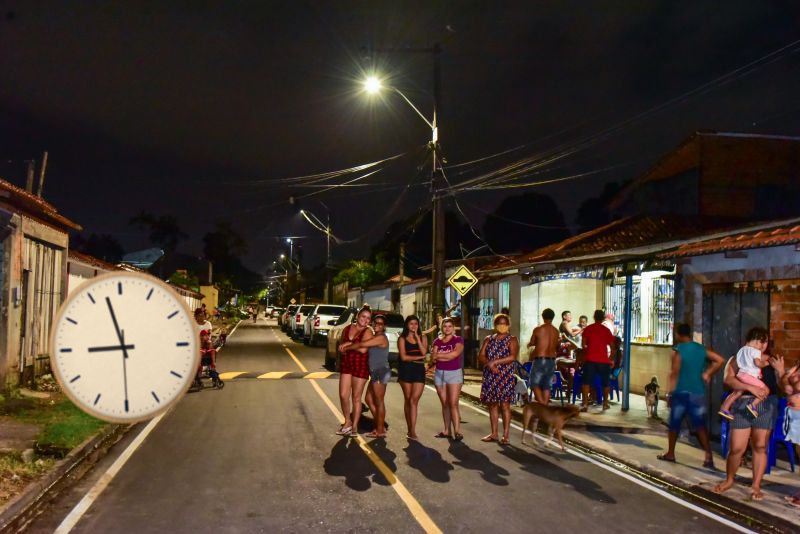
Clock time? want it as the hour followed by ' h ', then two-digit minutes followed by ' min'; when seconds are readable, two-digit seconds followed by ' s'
8 h 57 min 30 s
